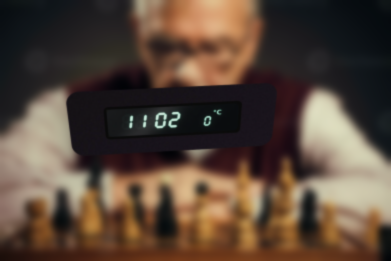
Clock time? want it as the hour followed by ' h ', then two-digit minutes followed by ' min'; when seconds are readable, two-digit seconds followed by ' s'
11 h 02 min
